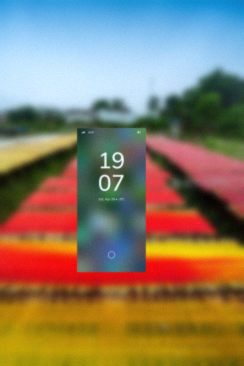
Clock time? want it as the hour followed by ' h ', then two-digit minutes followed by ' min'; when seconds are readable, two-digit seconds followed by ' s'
19 h 07 min
